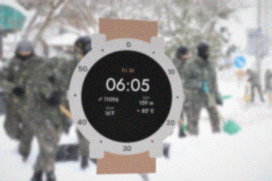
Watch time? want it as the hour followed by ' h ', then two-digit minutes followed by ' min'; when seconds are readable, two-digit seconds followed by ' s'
6 h 05 min
